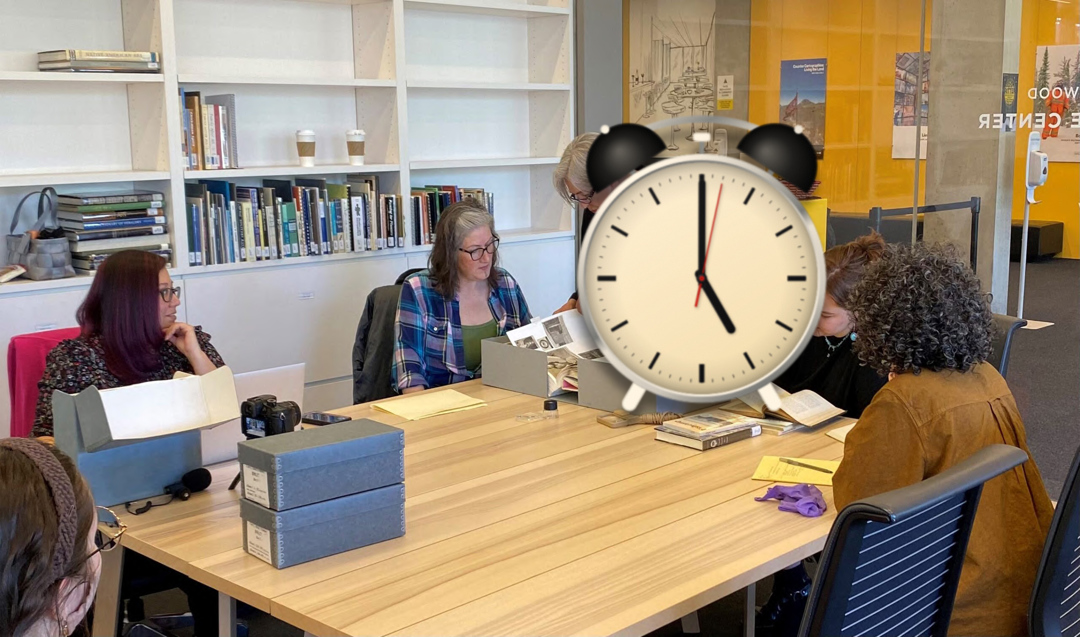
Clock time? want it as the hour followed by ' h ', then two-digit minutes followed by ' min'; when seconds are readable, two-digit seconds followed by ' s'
5 h 00 min 02 s
